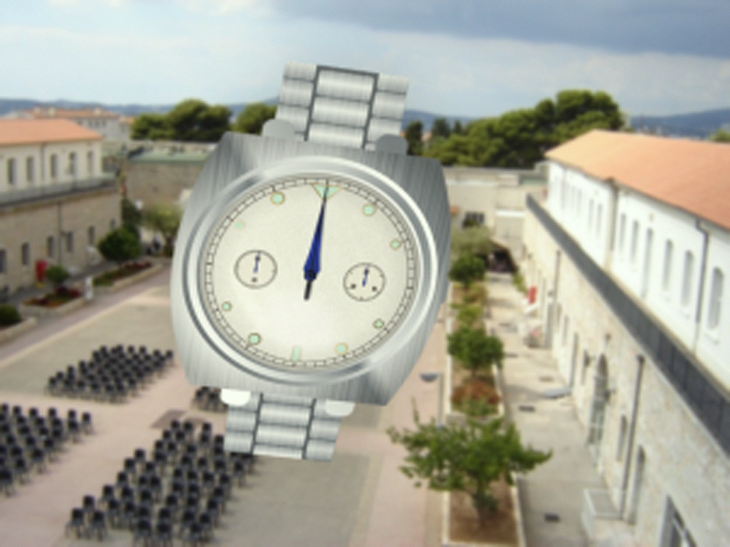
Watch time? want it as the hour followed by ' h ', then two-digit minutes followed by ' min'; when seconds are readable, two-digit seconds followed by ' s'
12 h 00 min
